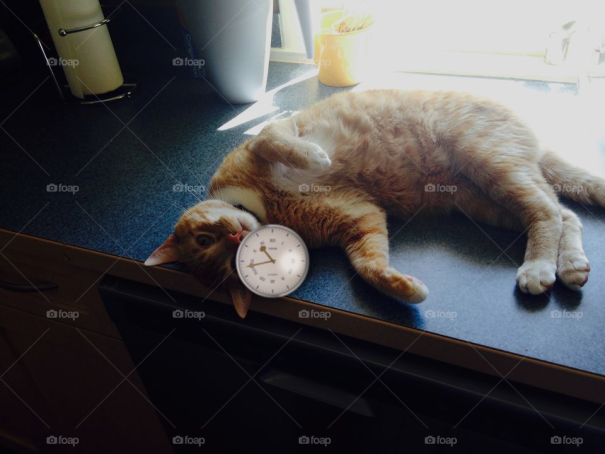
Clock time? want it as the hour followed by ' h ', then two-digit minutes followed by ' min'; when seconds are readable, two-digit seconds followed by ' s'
10 h 43 min
